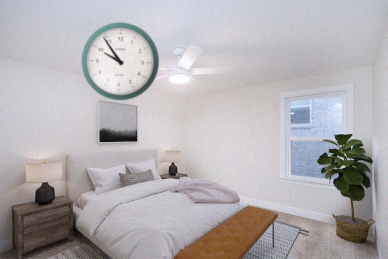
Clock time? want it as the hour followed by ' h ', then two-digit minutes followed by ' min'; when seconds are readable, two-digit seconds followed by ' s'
9 h 54 min
